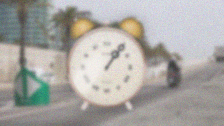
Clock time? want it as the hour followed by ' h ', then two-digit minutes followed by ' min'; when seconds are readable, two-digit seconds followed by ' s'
1 h 06 min
